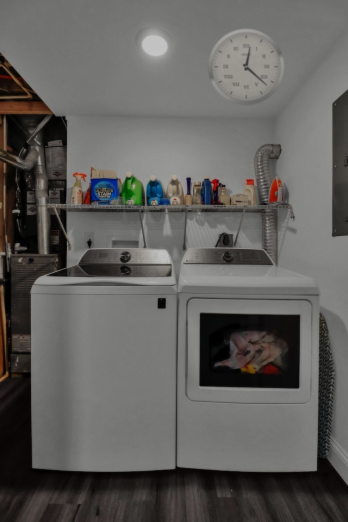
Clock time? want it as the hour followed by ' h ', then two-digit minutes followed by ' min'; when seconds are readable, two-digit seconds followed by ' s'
12 h 22 min
